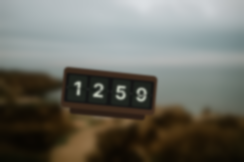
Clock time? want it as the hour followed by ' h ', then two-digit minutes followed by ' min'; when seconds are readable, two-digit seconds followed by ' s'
12 h 59 min
